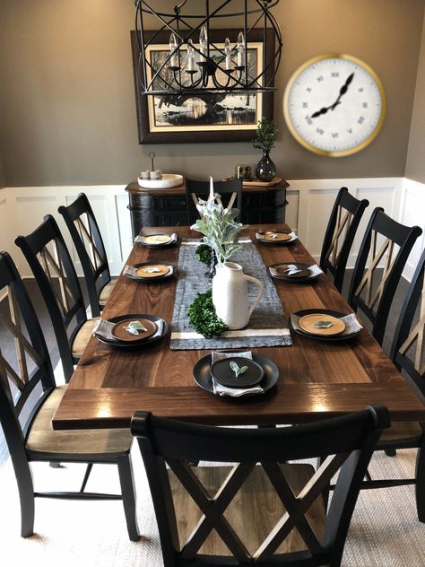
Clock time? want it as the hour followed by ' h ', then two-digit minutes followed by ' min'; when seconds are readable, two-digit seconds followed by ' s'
8 h 05 min
